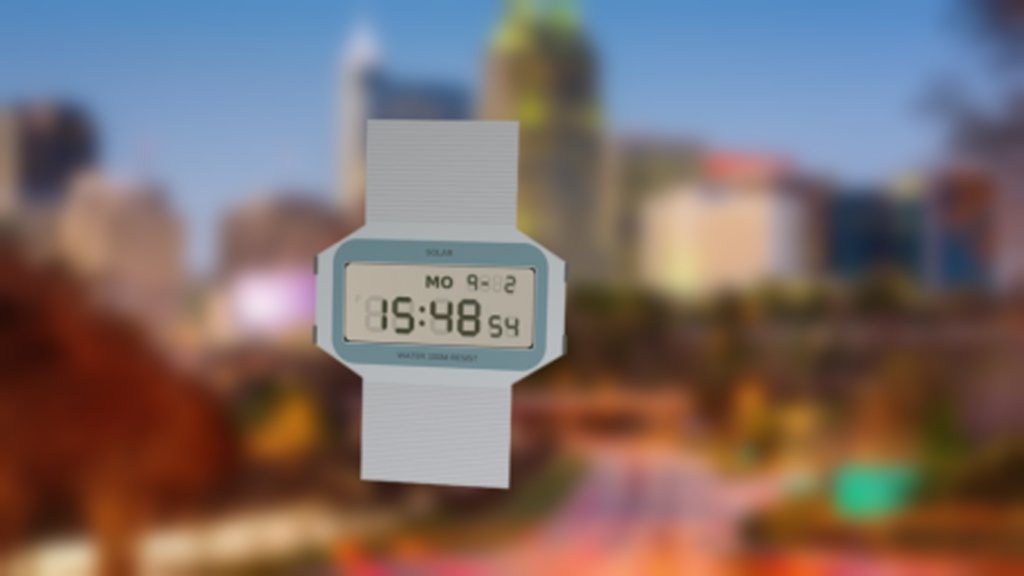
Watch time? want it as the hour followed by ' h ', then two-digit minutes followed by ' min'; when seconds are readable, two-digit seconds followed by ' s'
15 h 48 min 54 s
